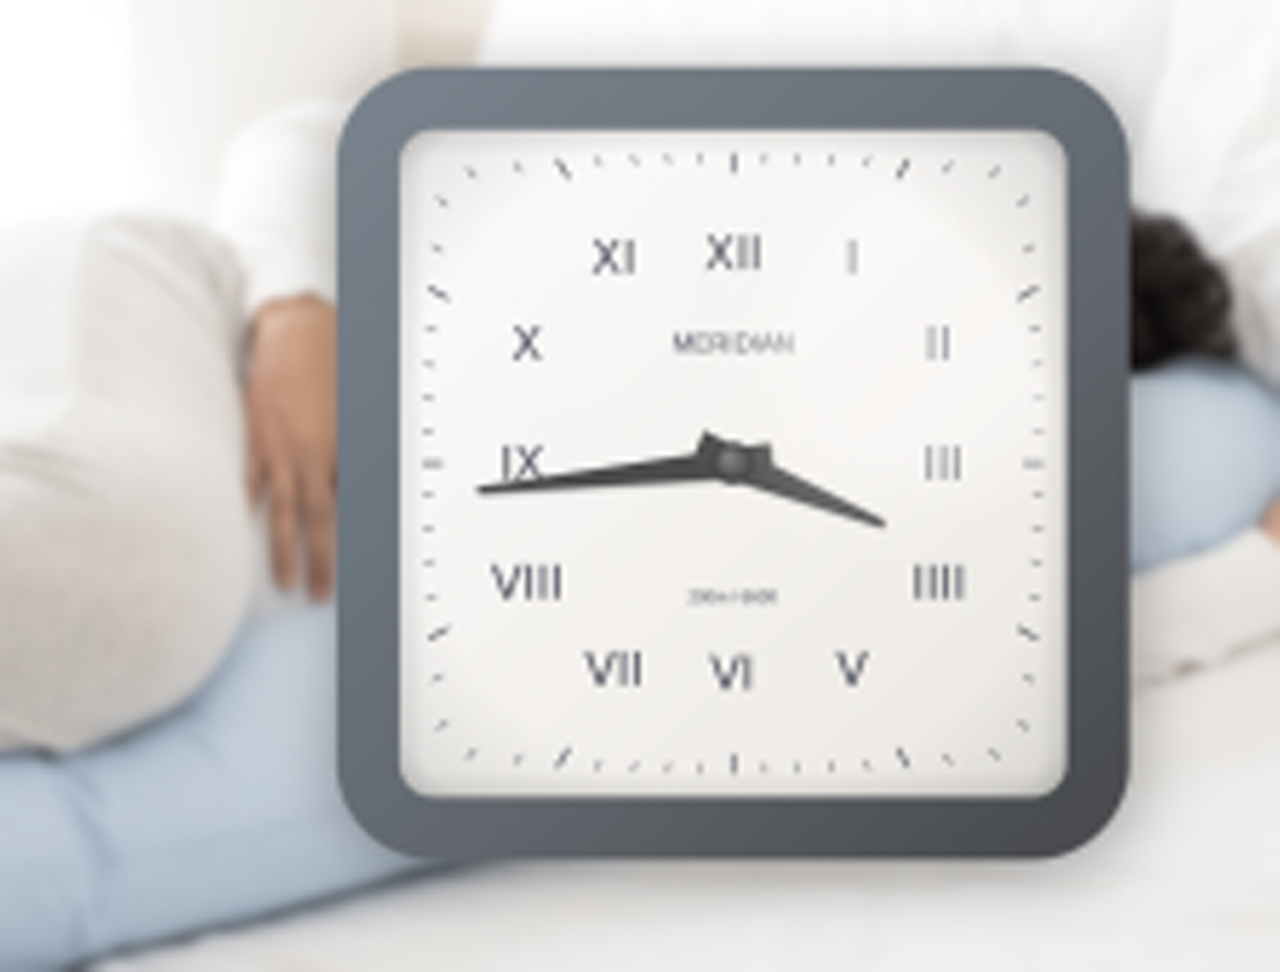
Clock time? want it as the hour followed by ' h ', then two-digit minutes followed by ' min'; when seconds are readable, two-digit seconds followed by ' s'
3 h 44 min
